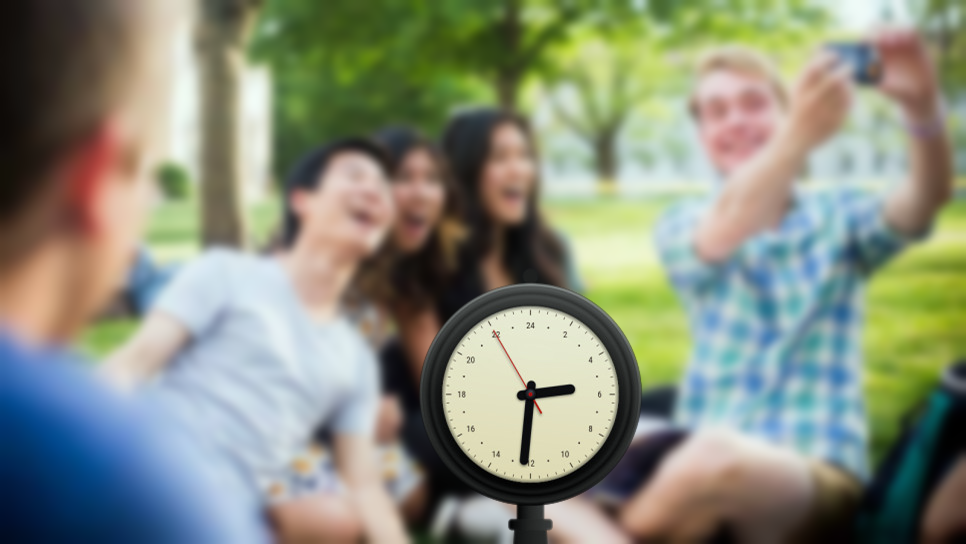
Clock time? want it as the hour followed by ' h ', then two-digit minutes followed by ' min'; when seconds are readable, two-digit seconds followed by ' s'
5 h 30 min 55 s
